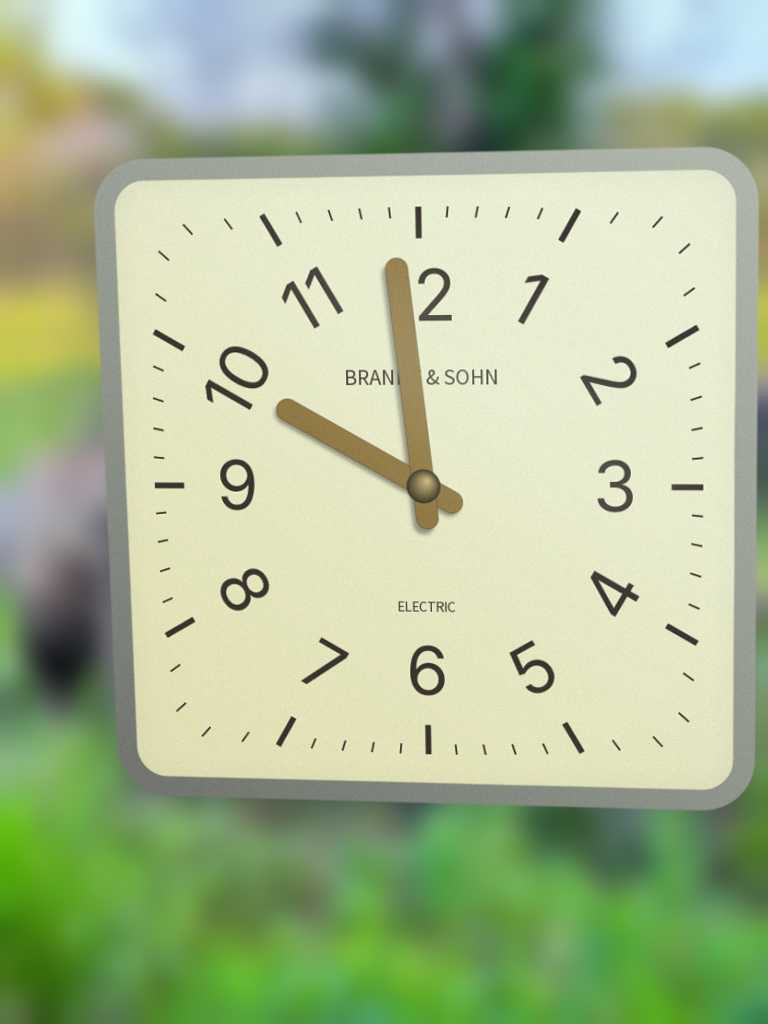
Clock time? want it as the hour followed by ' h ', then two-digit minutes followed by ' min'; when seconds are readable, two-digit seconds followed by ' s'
9 h 59 min
